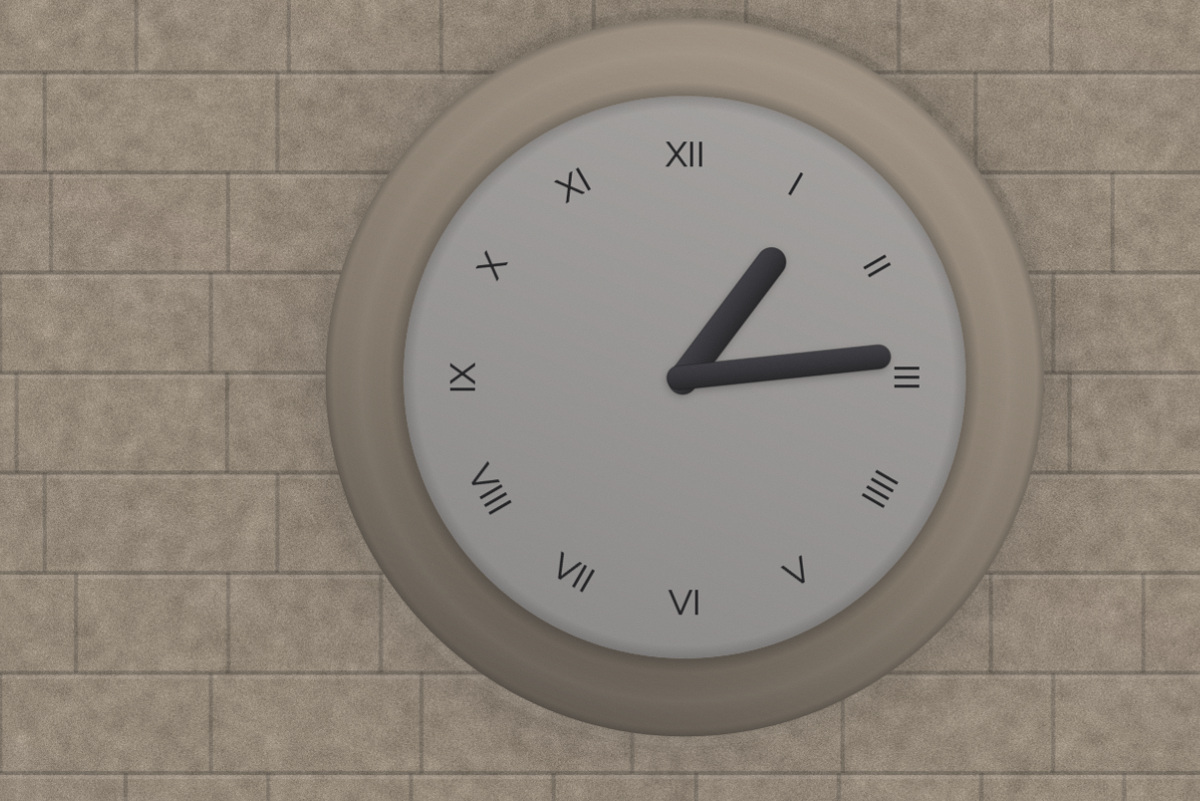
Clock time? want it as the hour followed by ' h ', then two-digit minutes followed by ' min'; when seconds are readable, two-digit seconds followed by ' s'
1 h 14 min
